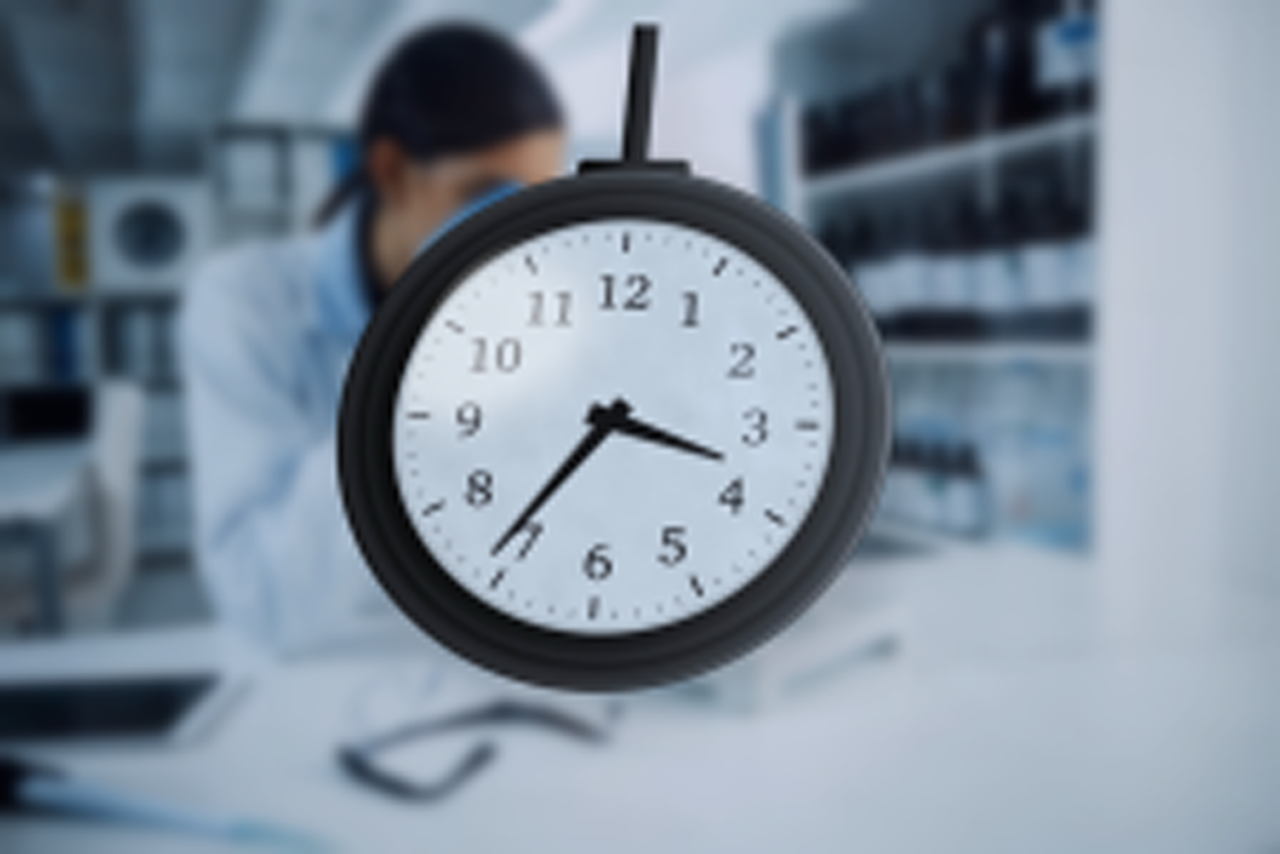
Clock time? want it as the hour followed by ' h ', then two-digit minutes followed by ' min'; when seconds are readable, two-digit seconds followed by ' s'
3 h 36 min
